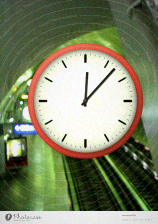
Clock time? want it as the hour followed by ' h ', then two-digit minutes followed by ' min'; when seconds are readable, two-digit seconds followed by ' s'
12 h 07 min
